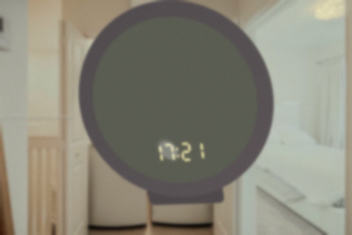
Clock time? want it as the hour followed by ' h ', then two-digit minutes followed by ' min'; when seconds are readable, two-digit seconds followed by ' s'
17 h 21 min
